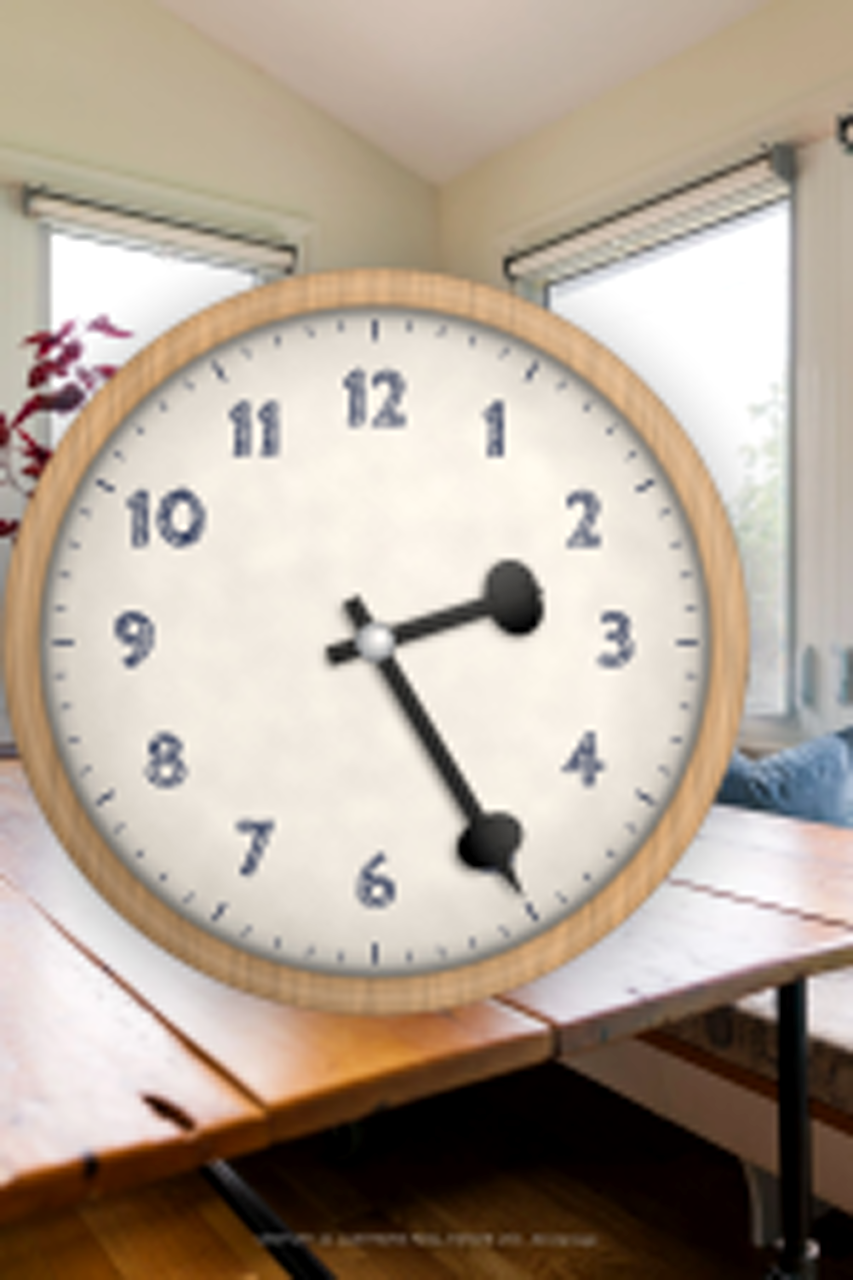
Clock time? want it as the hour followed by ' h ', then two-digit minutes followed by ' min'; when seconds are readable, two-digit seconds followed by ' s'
2 h 25 min
